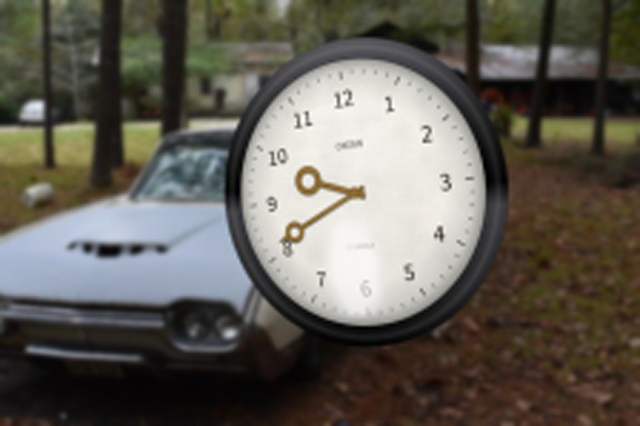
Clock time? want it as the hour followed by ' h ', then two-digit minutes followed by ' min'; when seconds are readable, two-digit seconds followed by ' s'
9 h 41 min
